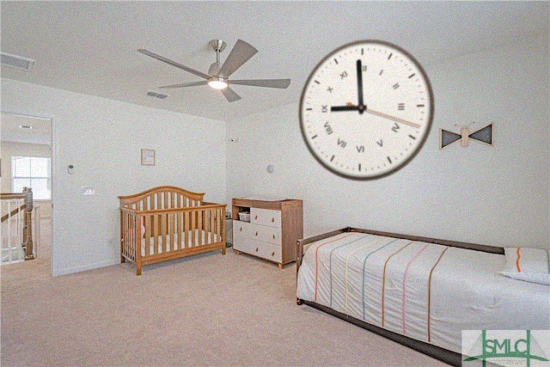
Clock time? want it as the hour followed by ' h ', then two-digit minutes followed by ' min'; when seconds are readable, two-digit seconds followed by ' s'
8 h 59 min 18 s
